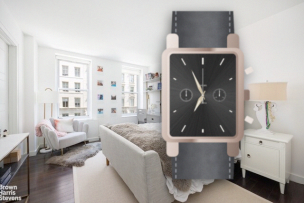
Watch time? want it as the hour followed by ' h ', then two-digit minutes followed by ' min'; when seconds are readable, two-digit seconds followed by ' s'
6 h 56 min
